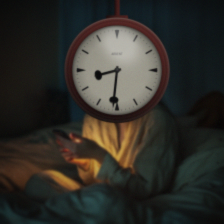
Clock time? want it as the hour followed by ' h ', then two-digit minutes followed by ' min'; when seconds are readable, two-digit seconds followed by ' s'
8 h 31 min
